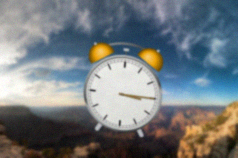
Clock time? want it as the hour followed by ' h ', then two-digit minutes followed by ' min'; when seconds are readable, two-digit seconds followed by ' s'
3 h 15 min
